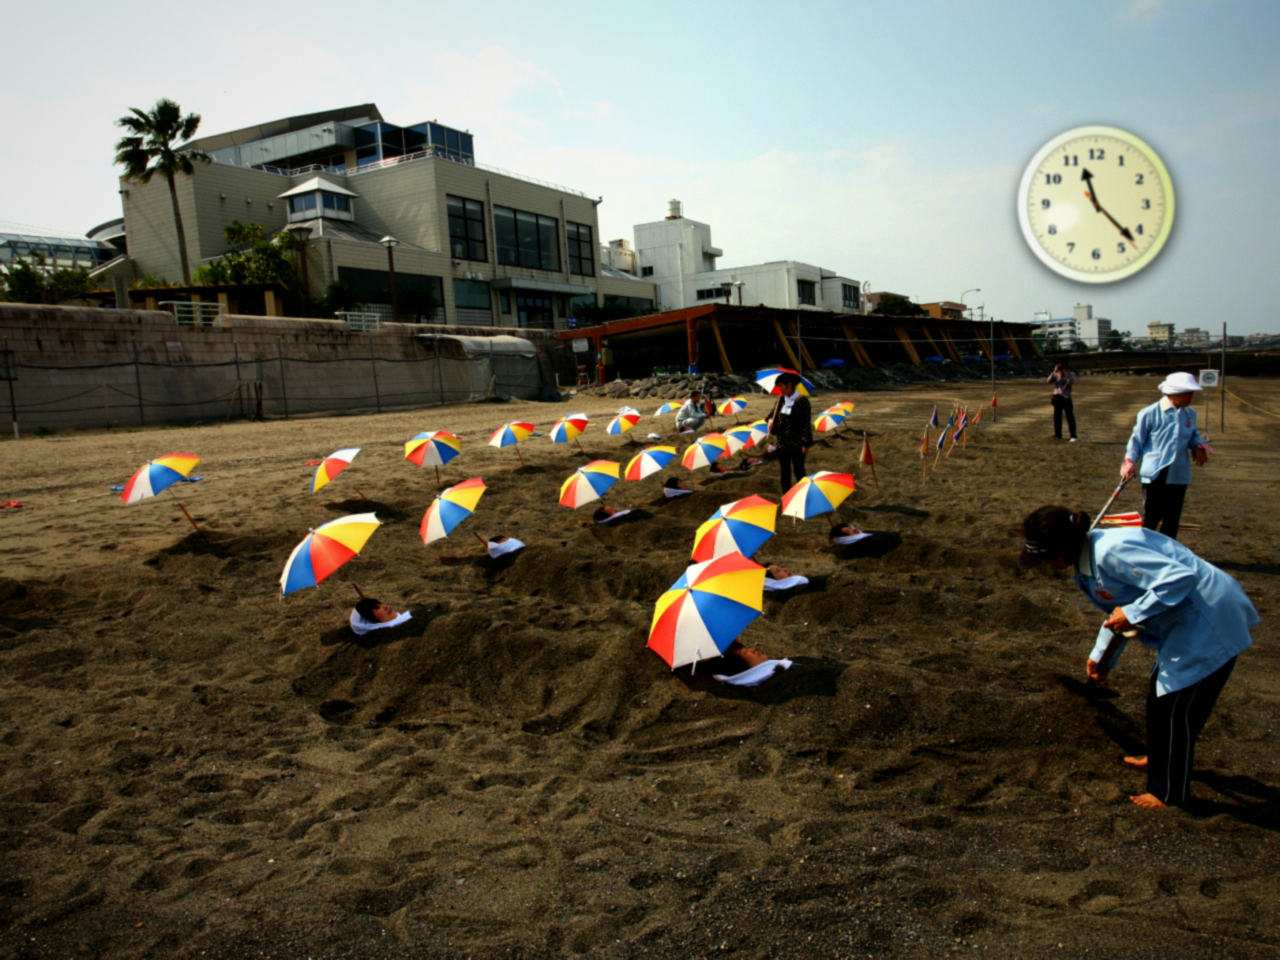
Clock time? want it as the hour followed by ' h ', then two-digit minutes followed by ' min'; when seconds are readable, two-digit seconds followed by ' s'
11 h 22 min 23 s
